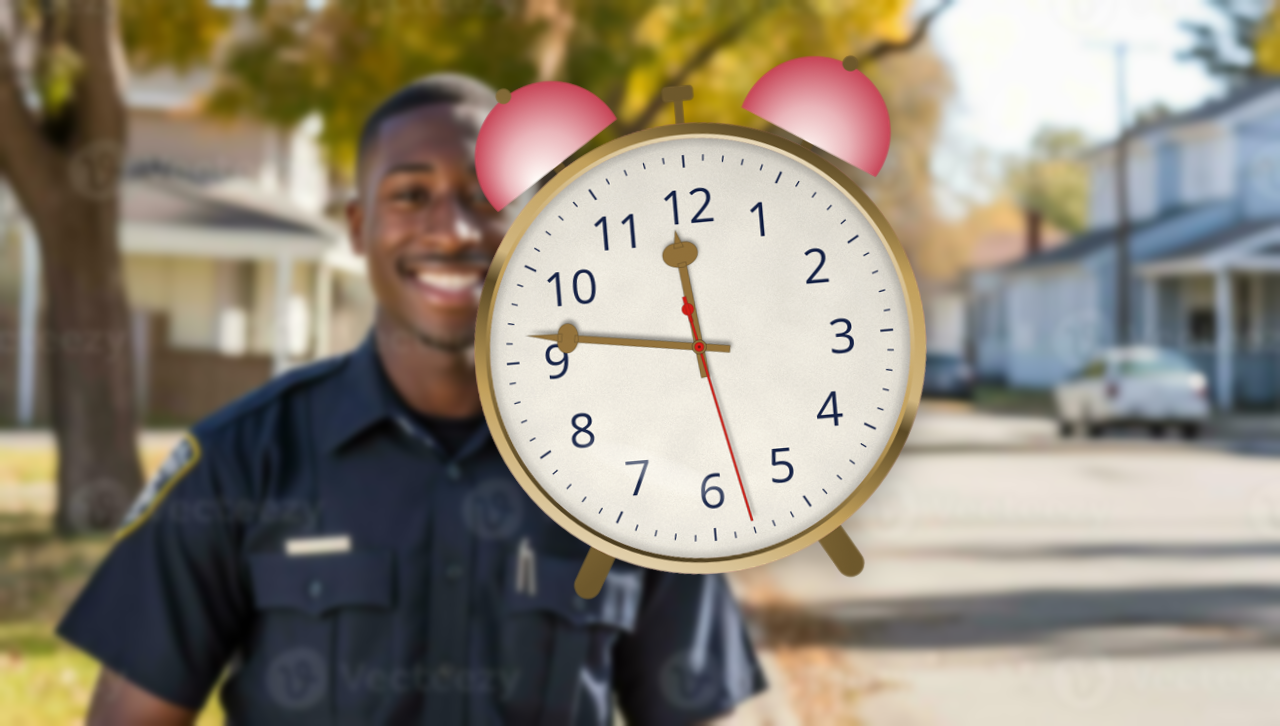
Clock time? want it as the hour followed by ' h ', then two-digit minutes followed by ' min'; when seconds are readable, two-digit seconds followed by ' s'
11 h 46 min 28 s
